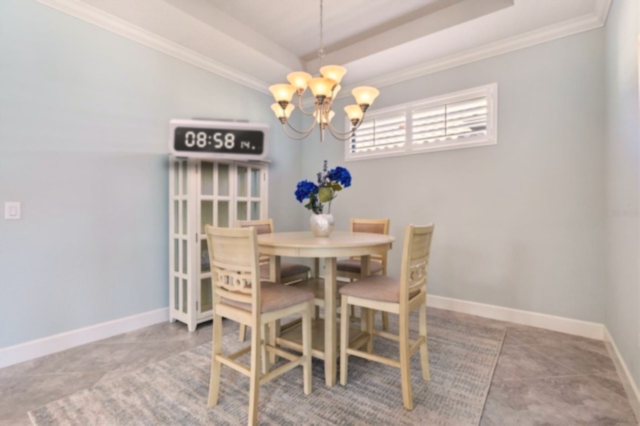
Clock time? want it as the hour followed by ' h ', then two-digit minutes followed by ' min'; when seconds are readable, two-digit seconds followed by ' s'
8 h 58 min
